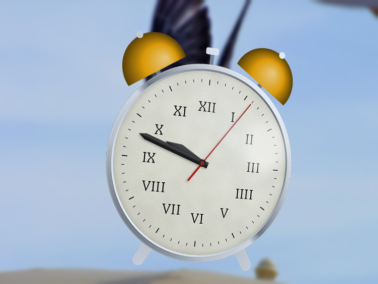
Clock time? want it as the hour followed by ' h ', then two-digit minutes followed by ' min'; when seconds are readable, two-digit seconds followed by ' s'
9 h 48 min 06 s
